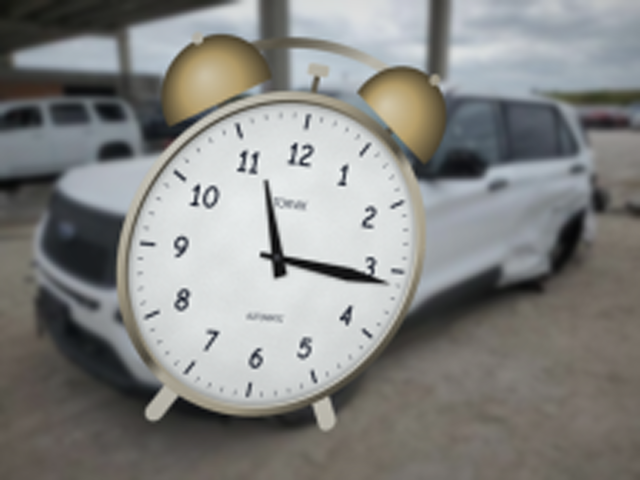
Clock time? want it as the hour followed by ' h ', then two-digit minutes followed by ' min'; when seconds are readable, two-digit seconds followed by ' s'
11 h 16 min
